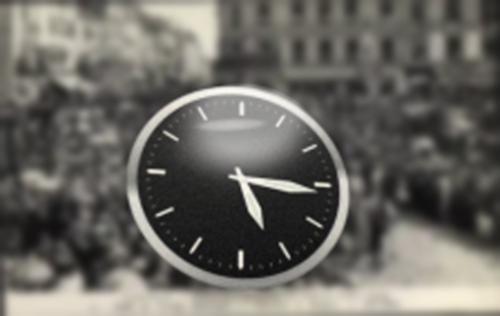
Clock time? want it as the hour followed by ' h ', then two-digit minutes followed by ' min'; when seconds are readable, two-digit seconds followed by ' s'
5 h 16 min
